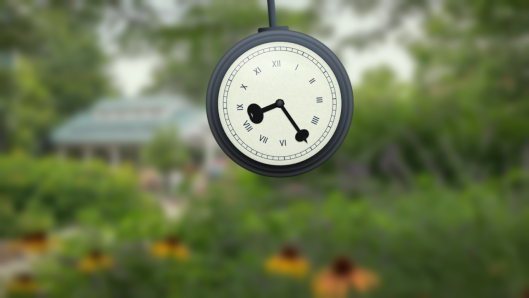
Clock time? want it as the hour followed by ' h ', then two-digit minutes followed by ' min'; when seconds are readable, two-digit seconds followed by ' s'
8 h 25 min
